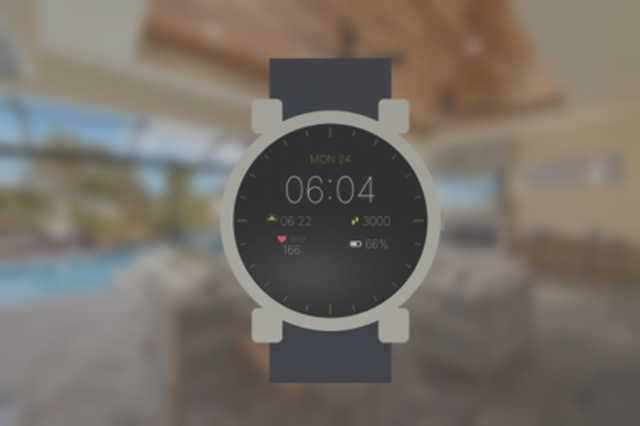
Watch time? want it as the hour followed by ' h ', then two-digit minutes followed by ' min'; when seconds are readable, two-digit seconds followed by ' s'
6 h 04 min
